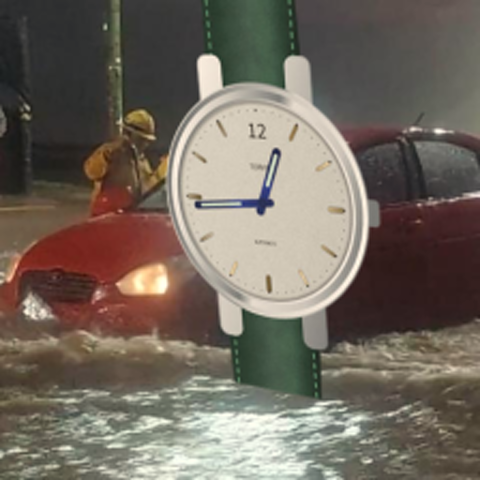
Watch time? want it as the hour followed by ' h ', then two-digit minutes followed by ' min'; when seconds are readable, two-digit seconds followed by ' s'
12 h 44 min
